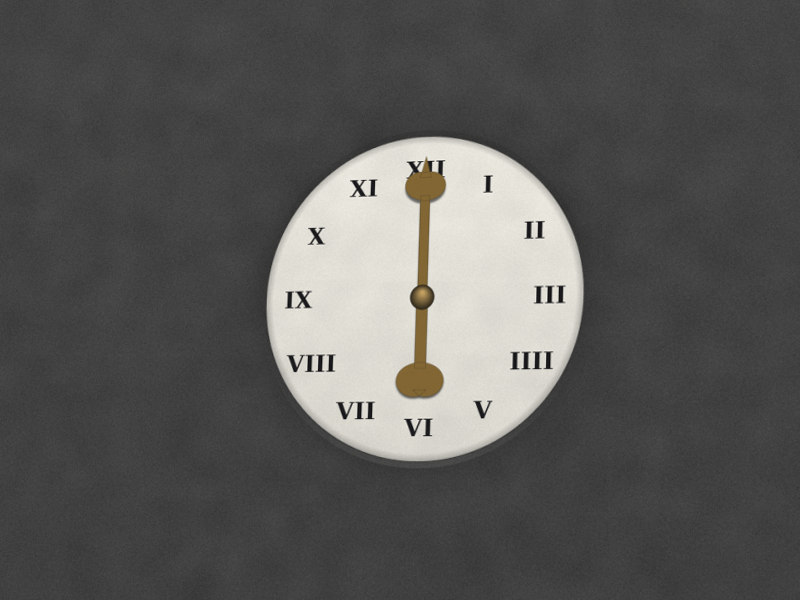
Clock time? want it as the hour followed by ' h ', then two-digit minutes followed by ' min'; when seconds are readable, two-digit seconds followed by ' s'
6 h 00 min
